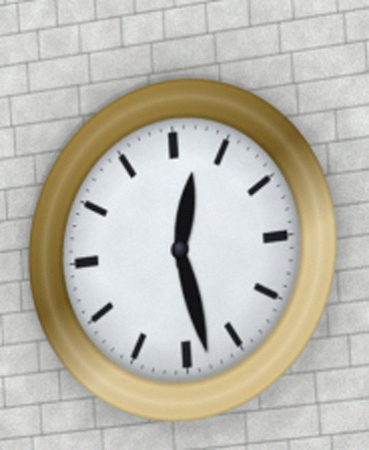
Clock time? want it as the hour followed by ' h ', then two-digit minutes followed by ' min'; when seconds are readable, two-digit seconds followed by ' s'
12 h 28 min
